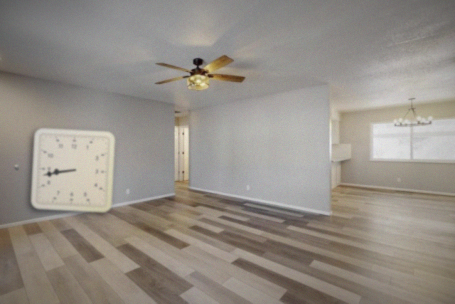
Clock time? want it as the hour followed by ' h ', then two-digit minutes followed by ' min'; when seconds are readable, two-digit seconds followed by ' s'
8 h 43 min
